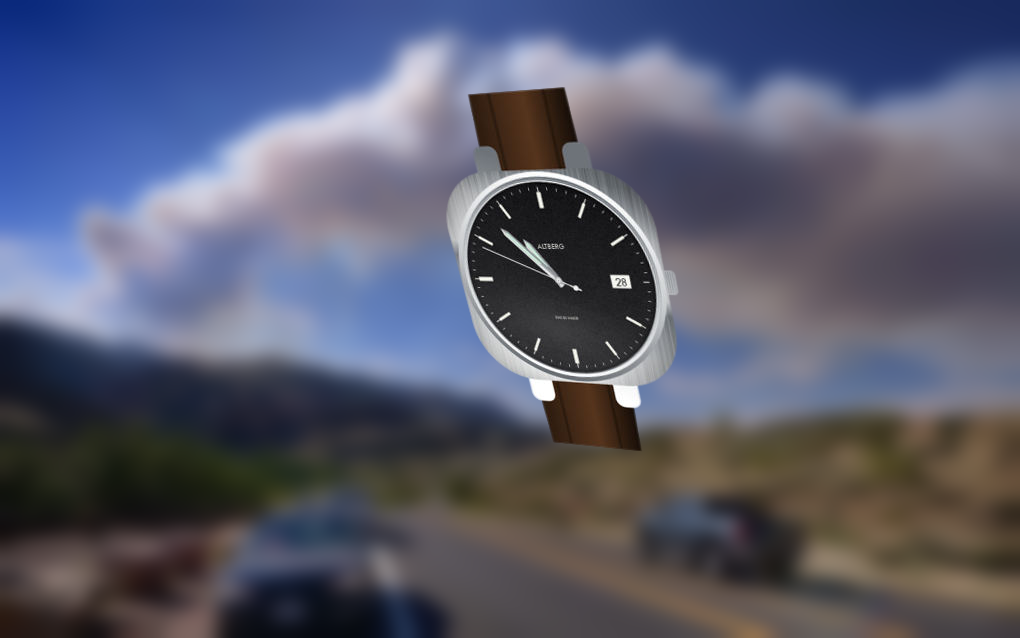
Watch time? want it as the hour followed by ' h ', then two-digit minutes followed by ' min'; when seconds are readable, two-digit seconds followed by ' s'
10 h 52 min 49 s
